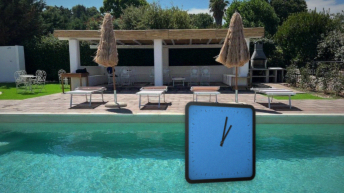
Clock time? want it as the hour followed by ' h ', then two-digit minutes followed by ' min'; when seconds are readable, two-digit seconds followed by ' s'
1 h 02 min
